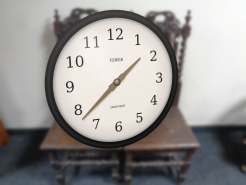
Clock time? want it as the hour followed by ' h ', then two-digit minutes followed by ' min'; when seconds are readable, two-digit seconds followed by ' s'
1 h 38 min
